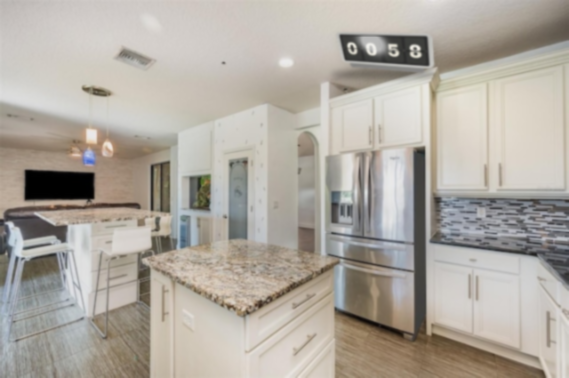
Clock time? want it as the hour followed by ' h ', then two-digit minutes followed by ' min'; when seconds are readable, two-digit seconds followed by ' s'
0 h 58 min
